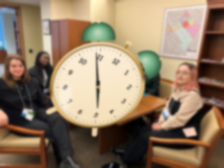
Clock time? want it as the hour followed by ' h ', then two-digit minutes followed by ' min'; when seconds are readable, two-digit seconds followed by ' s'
4 h 54 min
